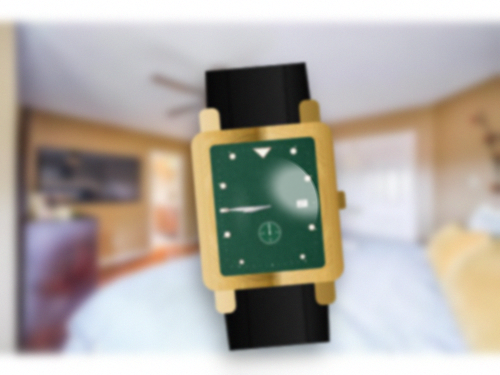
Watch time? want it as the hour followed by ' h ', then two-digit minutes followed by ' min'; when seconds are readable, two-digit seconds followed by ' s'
8 h 45 min
